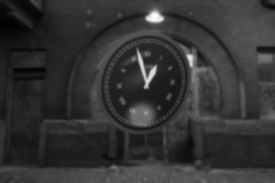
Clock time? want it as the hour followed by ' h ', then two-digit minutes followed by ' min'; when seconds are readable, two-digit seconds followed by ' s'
12 h 57 min
